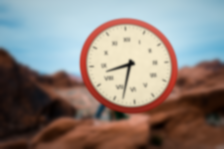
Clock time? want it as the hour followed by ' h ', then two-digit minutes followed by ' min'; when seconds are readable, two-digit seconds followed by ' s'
8 h 33 min
